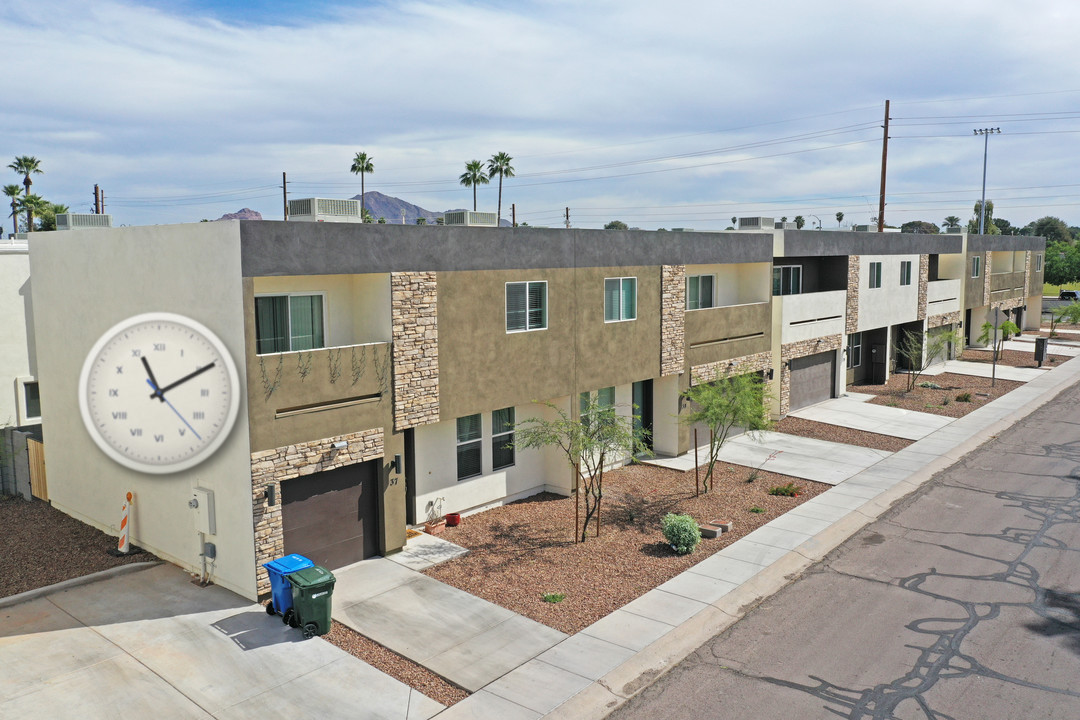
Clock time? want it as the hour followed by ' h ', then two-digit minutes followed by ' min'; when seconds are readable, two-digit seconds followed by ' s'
11 h 10 min 23 s
